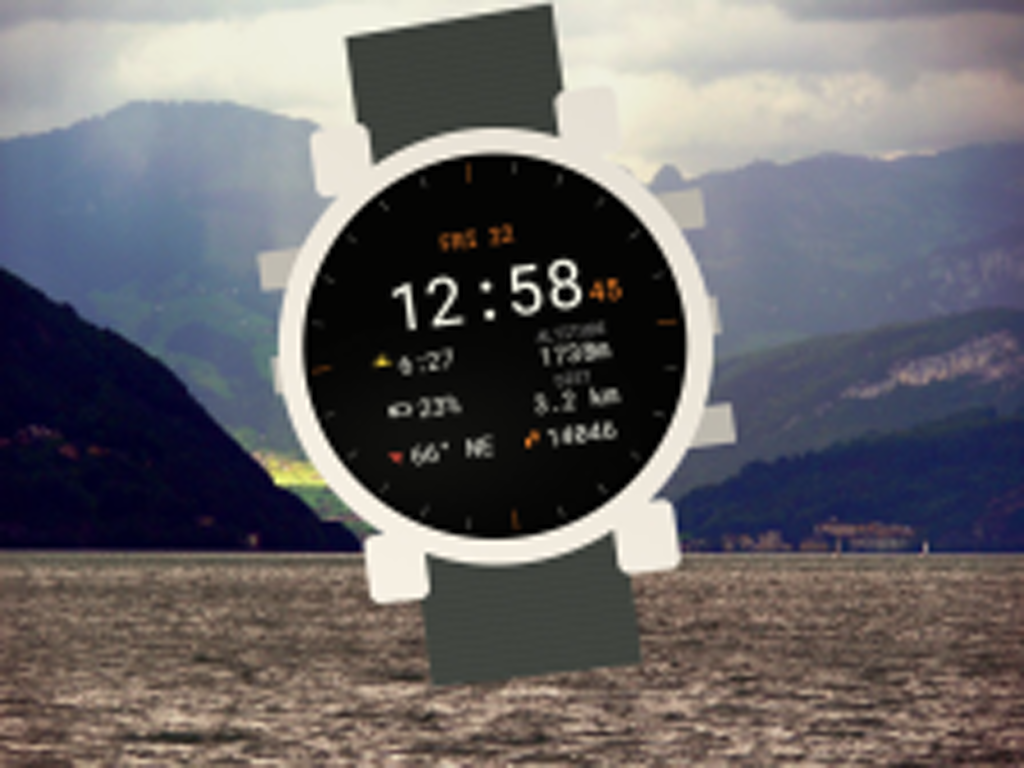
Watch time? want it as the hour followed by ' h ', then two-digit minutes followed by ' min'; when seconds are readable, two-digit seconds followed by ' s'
12 h 58 min
